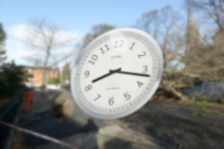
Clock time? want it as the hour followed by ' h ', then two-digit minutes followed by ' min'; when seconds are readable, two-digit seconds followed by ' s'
8 h 17 min
